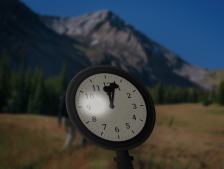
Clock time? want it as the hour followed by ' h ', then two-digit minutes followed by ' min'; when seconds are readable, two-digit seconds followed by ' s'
12 h 03 min
